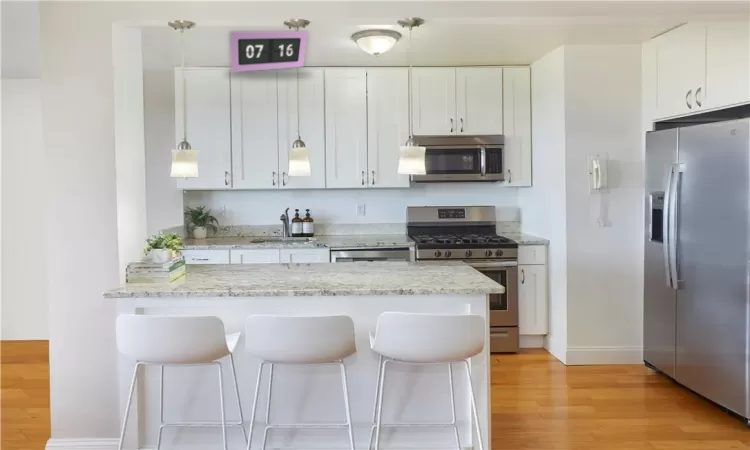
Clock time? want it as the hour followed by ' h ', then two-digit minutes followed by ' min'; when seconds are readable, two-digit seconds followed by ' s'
7 h 16 min
